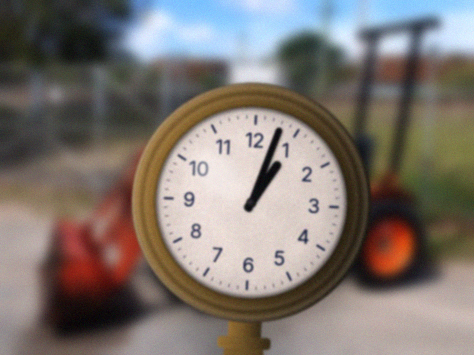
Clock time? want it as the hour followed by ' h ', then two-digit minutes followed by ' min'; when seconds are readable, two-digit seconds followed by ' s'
1 h 03 min
